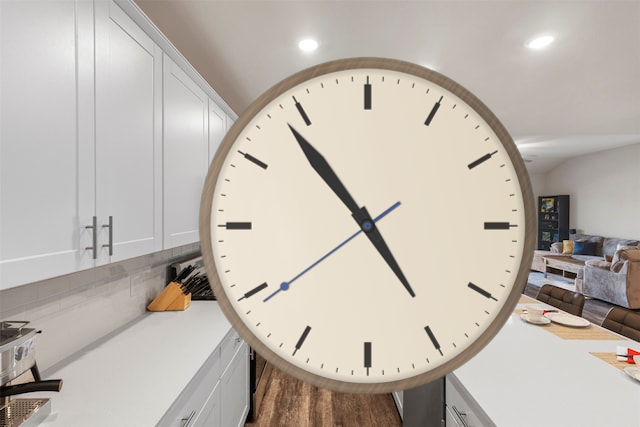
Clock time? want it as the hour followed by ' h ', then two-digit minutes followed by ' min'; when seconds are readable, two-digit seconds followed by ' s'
4 h 53 min 39 s
